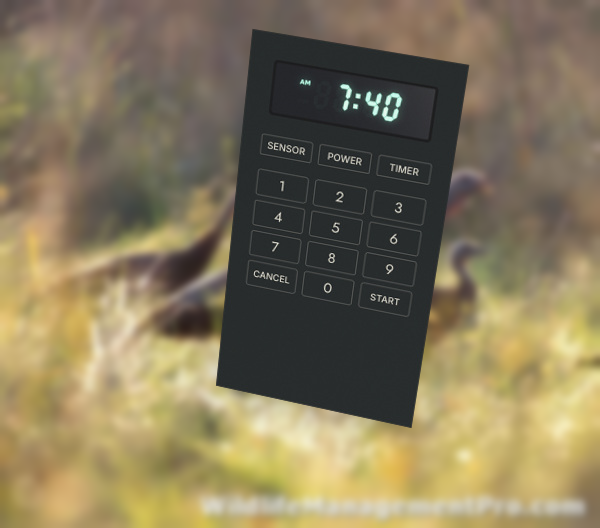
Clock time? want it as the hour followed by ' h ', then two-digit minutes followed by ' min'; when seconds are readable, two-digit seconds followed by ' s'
7 h 40 min
